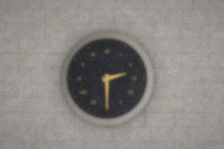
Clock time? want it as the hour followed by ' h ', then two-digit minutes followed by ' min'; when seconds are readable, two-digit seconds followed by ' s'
2 h 30 min
